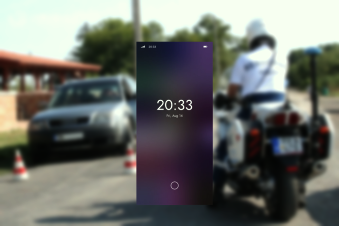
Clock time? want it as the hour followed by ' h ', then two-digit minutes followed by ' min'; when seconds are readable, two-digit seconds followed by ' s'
20 h 33 min
